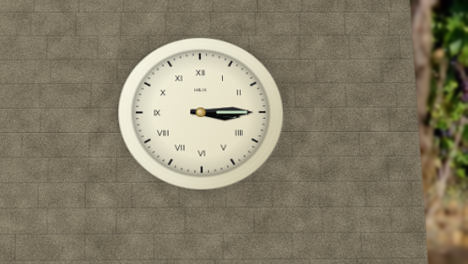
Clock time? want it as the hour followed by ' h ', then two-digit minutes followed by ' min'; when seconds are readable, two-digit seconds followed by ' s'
3 h 15 min
